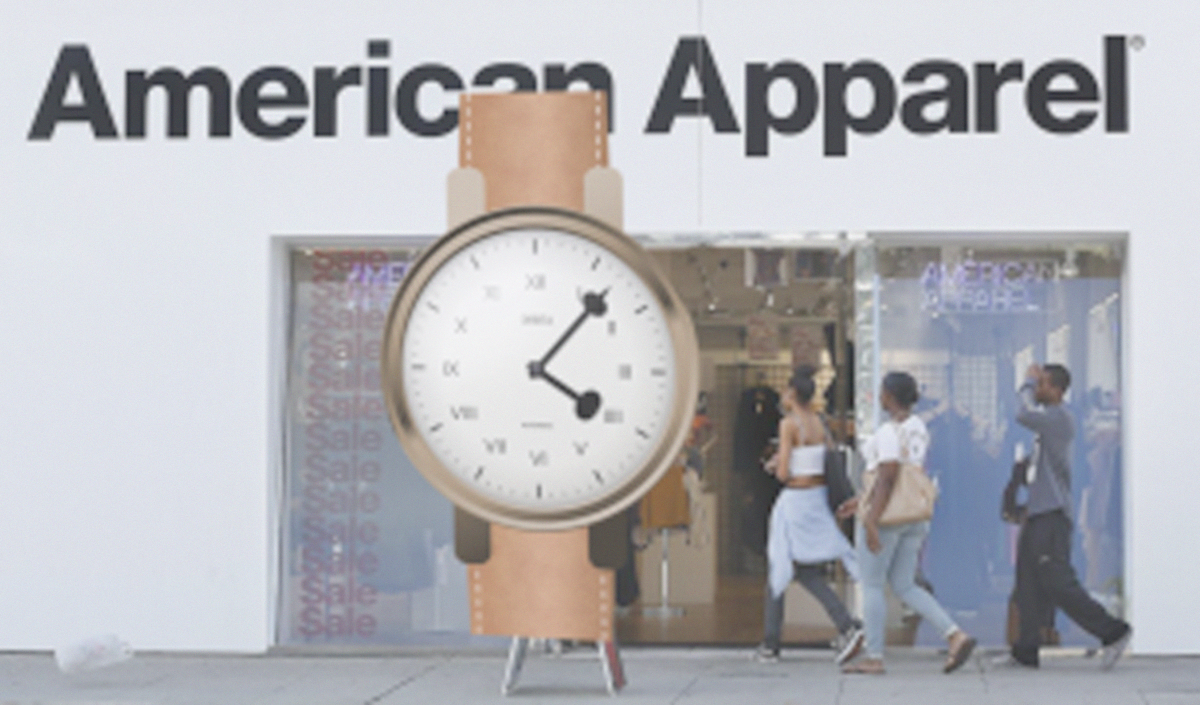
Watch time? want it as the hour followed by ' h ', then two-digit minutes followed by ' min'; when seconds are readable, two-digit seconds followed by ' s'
4 h 07 min
